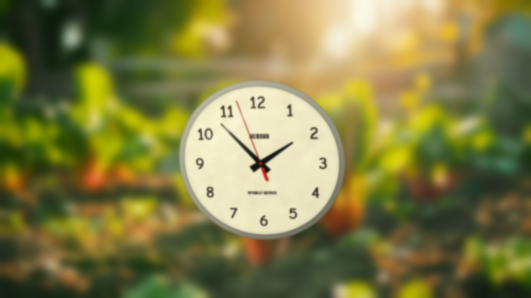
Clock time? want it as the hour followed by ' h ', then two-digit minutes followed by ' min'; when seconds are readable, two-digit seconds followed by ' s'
1 h 52 min 57 s
